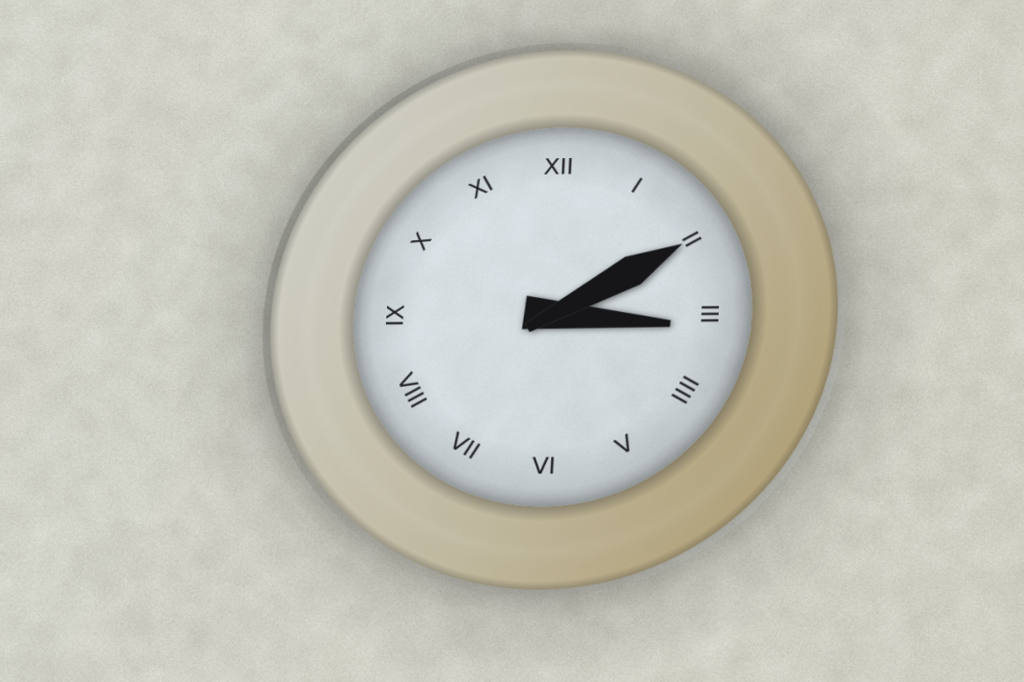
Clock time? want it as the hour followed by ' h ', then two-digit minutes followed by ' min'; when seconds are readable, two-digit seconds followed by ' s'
3 h 10 min
